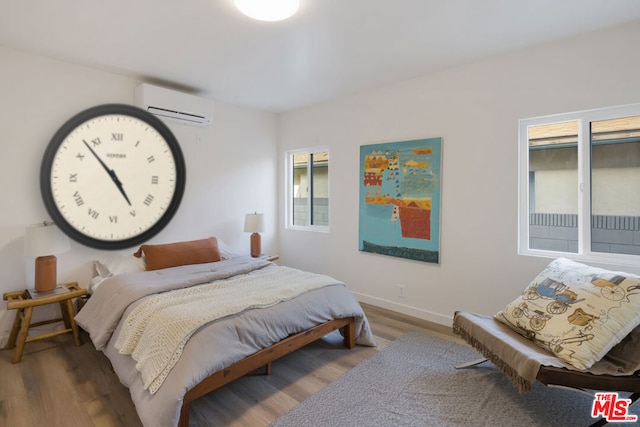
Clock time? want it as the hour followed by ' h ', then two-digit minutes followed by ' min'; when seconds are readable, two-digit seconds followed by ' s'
4 h 53 min
